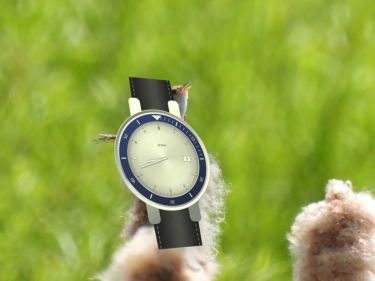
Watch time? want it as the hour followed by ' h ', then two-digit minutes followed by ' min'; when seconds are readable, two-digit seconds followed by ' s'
8 h 42 min
